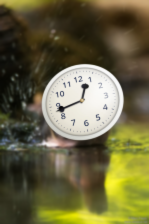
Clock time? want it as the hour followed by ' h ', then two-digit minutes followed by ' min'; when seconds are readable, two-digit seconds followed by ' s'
12 h 43 min
